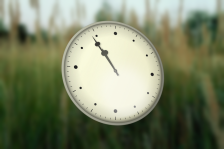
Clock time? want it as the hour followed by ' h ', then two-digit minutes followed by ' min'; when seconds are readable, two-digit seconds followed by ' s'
10 h 54 min
